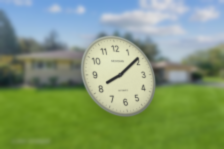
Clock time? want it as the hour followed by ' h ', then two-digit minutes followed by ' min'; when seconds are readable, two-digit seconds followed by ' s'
8 h 09 min
